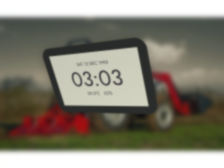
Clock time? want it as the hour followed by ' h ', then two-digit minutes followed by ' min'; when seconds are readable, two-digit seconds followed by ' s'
3 h 03 min
